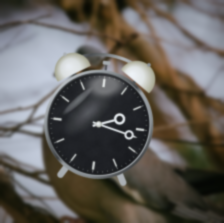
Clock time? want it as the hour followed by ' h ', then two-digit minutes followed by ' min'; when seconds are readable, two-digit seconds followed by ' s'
2 h 17 min
